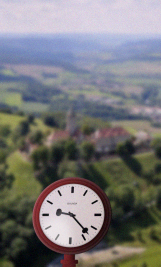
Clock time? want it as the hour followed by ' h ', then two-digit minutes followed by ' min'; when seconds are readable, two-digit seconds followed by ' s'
9 h 23 min
